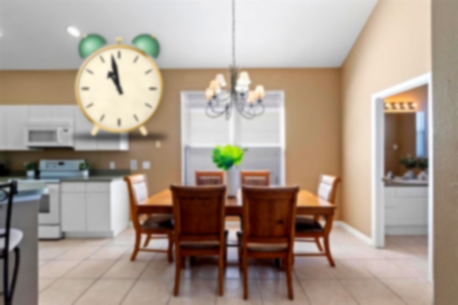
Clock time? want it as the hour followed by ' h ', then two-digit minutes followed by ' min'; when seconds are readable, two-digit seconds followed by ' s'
10 h 58 min
